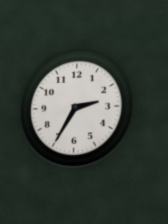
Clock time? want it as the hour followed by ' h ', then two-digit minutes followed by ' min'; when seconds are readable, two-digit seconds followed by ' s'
2 h 35 min
